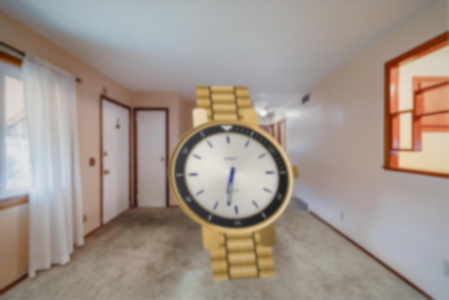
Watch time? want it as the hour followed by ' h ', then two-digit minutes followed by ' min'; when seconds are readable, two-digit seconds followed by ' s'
6 h 32 min
